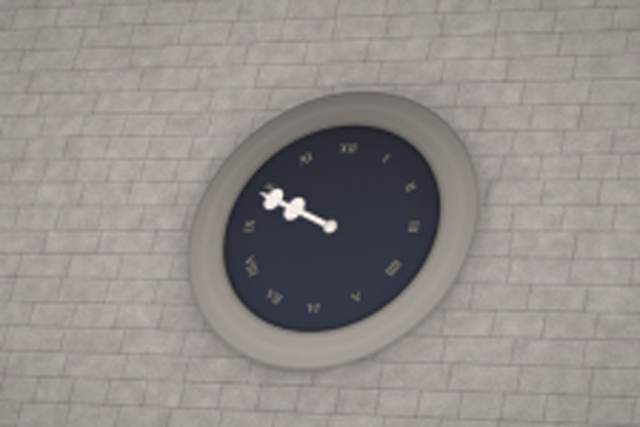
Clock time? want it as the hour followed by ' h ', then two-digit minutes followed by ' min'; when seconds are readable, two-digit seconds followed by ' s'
9 h 49 min
